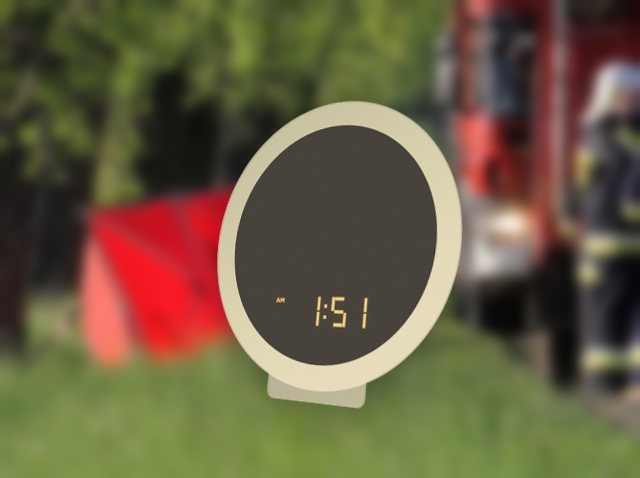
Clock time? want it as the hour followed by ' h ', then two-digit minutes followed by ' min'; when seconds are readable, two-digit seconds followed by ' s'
1 h 51 min
